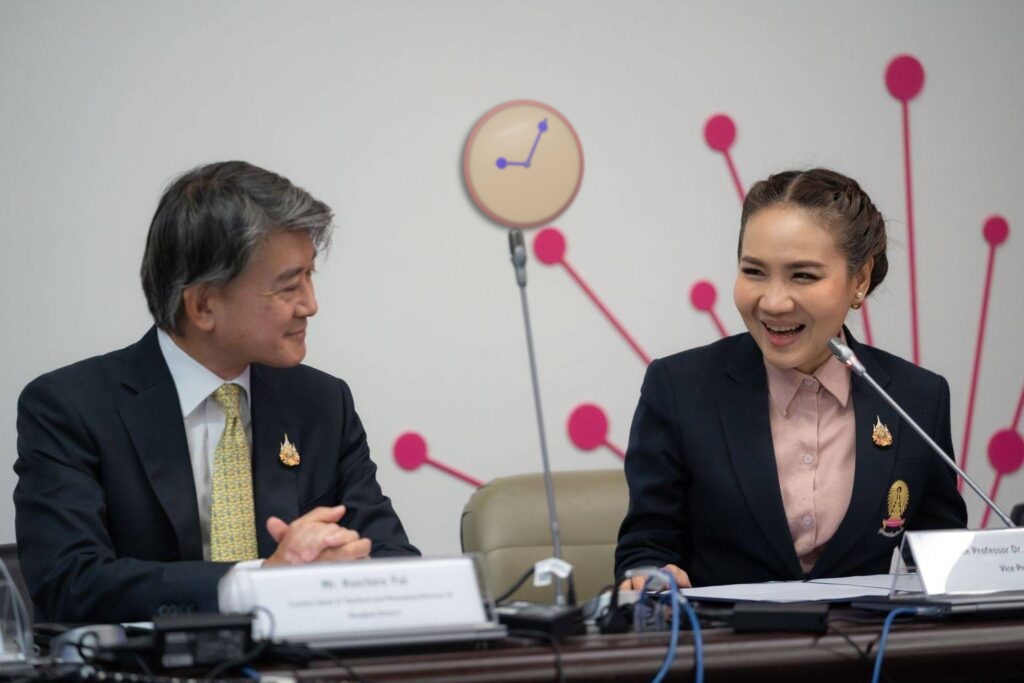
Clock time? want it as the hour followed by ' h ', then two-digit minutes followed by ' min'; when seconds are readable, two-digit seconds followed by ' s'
9 h 04 min
